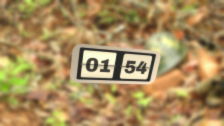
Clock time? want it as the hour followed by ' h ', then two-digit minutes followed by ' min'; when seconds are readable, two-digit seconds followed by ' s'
1 h 54 min
